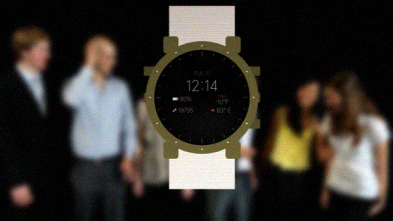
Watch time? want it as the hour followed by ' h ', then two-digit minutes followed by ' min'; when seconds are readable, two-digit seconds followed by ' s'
12 h 14 min
